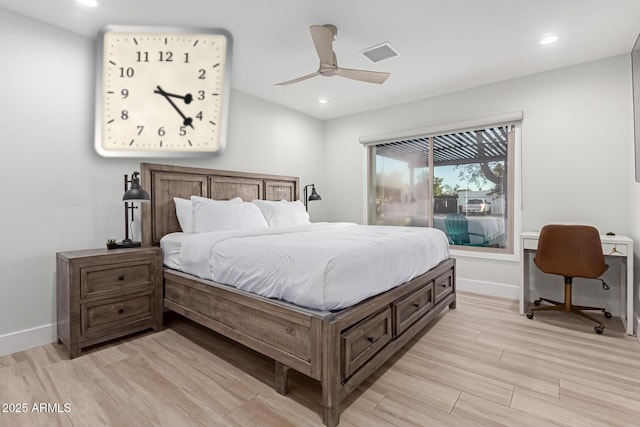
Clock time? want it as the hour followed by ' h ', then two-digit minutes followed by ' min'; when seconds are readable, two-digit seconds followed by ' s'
3 h 23 min
